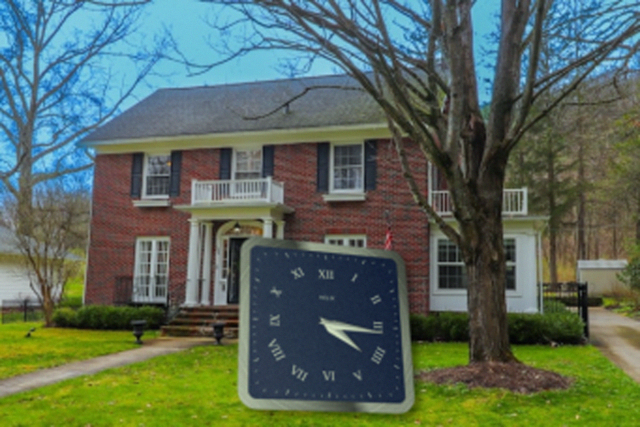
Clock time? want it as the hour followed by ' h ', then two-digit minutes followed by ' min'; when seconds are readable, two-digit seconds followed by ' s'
4 h 16 min
